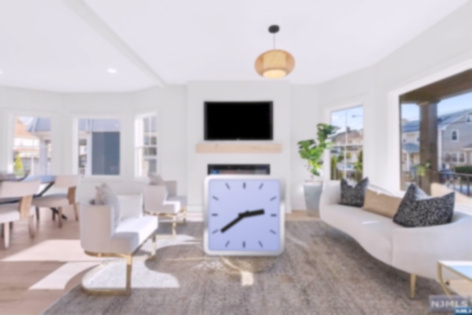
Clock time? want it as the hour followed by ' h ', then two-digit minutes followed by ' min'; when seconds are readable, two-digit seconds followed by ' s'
2 h 39 min
